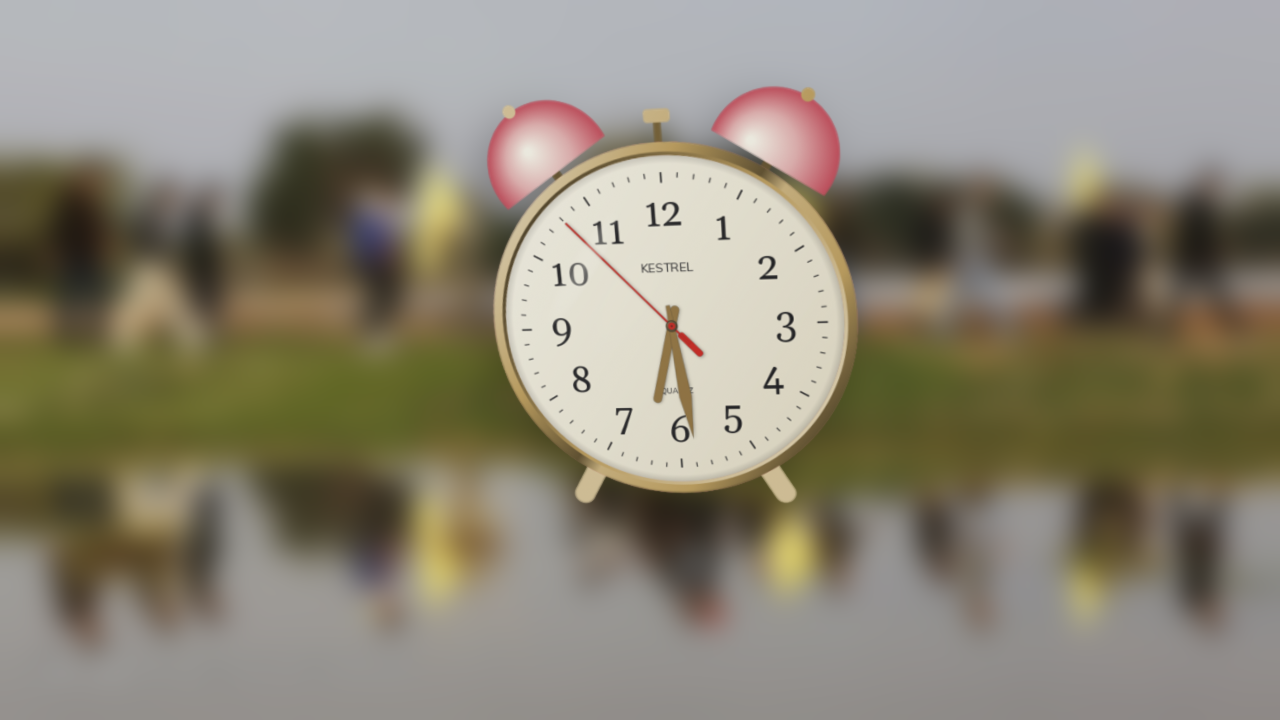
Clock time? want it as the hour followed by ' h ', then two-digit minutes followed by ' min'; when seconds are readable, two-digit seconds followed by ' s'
6 h 28 min 53 s
